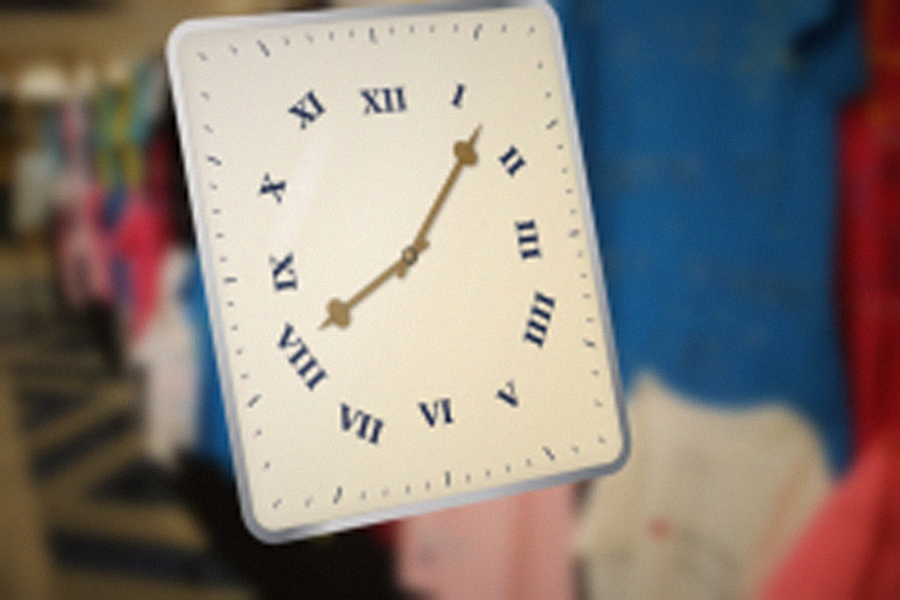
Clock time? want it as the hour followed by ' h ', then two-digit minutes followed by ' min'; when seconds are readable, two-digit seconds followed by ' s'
8 h 07 min
